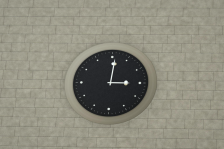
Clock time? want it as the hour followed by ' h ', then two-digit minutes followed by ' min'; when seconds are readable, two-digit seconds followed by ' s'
3 h 01 min
